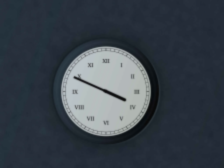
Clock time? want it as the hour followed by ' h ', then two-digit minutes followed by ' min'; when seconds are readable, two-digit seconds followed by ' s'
3 h 49 min
